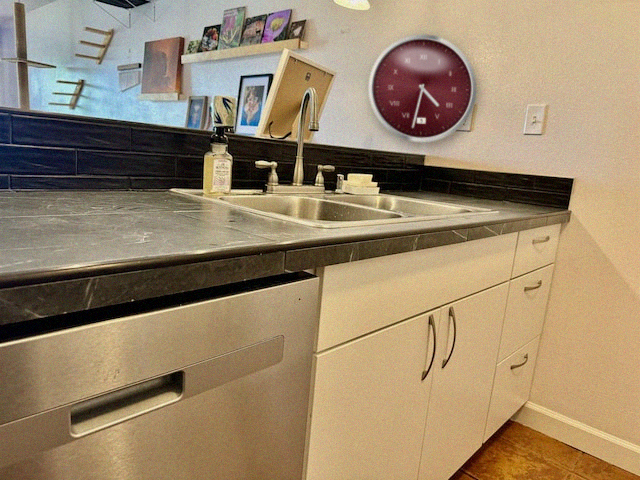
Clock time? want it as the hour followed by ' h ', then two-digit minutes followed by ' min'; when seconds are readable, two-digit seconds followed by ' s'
4 h 32 min
